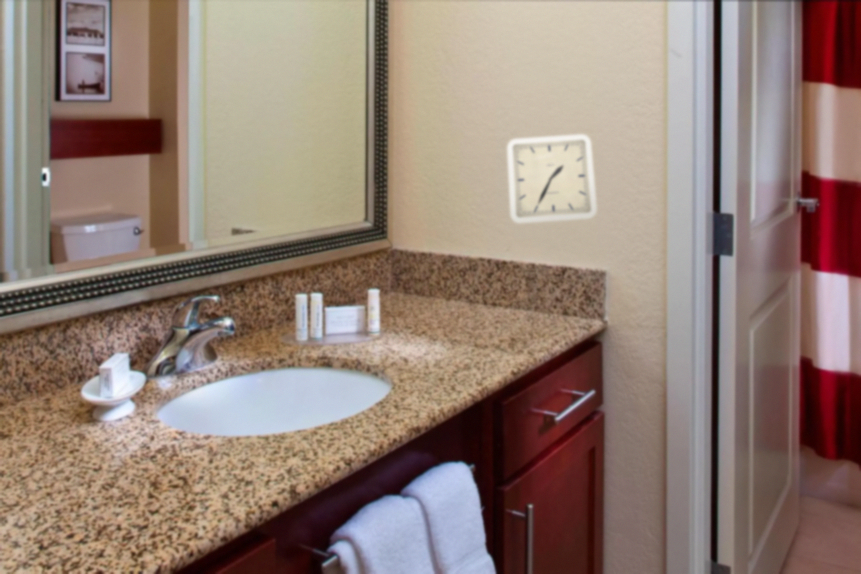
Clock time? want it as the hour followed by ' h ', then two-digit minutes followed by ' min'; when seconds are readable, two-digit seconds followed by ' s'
1 h 35 min
